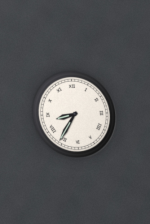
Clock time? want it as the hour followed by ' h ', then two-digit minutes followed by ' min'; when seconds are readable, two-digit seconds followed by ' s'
8 h 36 min
